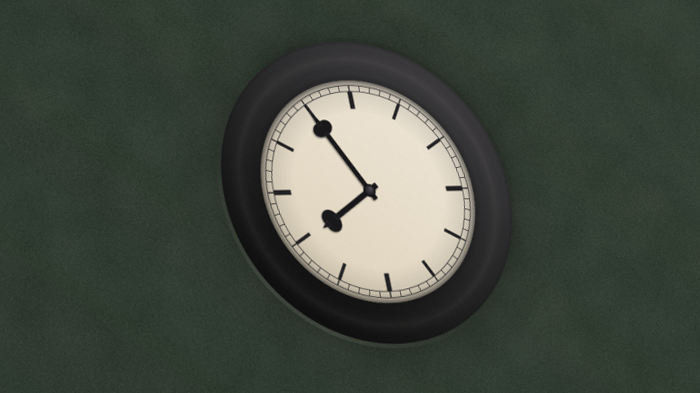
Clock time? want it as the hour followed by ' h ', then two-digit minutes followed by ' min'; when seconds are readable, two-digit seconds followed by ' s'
7 h 55 min
